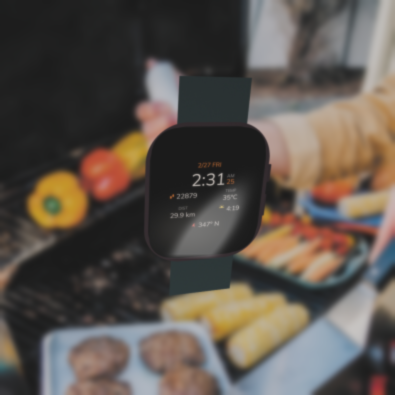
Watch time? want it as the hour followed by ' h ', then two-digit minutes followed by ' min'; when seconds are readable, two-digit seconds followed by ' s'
2 h 31 min
